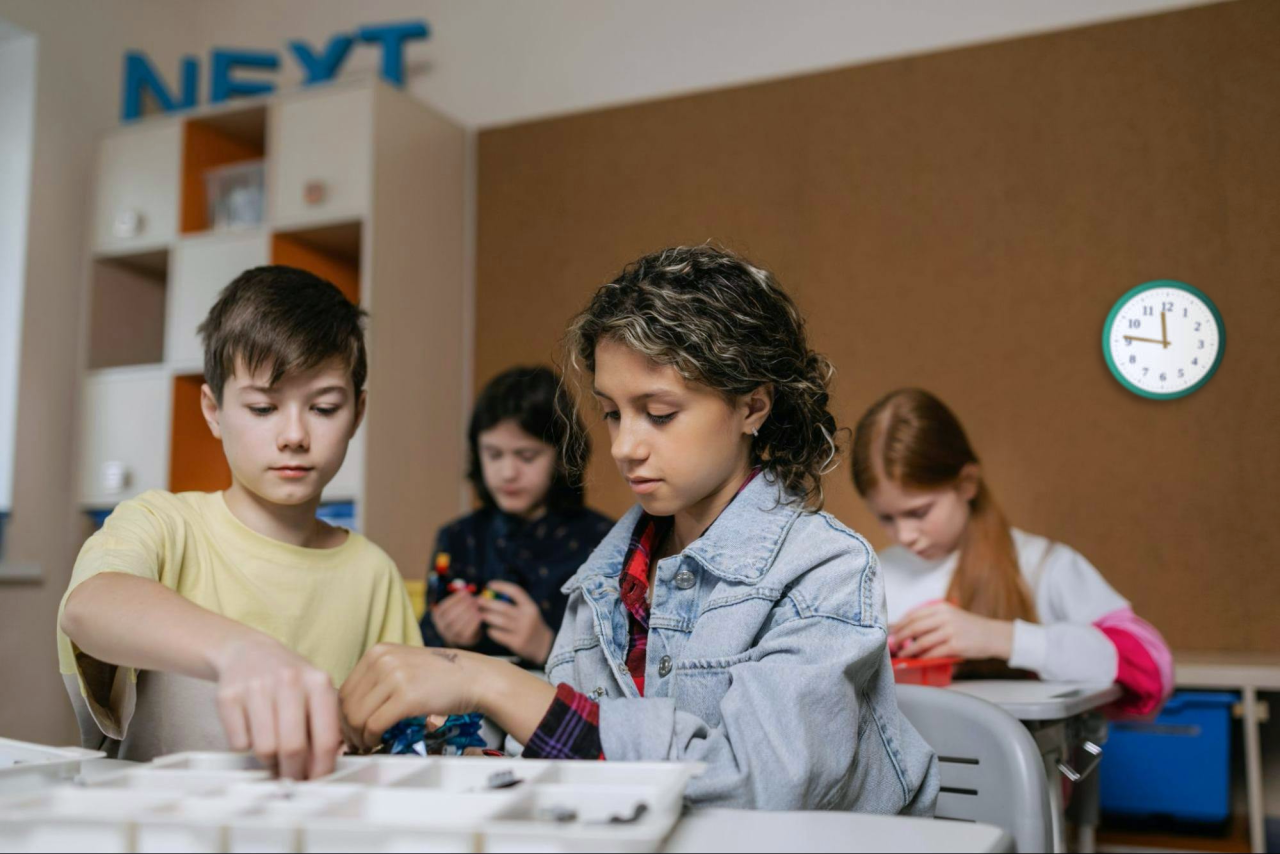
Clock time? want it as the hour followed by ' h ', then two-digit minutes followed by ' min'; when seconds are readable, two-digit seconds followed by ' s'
11 h 46 min
